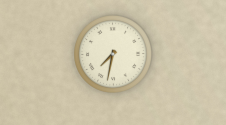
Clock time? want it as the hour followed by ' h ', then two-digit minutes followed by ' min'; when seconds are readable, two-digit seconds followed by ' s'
7 h 32 min
